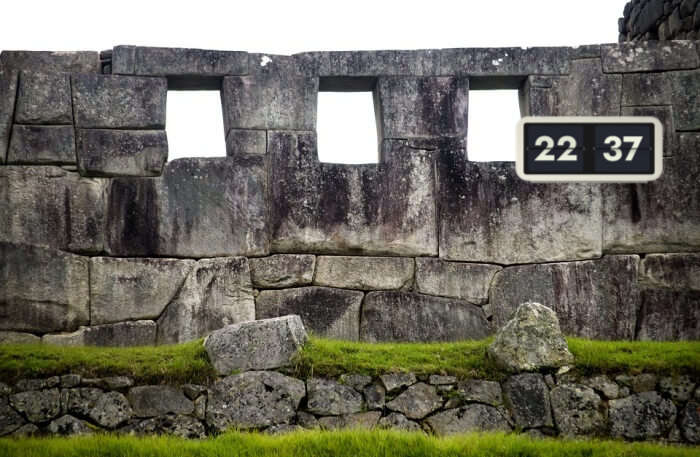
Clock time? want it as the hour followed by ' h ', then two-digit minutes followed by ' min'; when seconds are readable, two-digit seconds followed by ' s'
22 h 37 min
